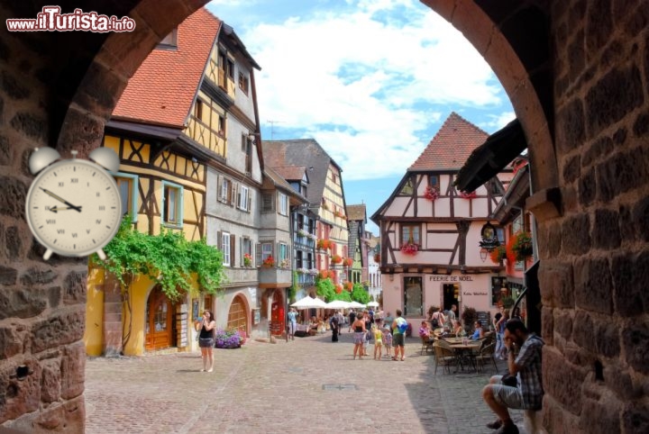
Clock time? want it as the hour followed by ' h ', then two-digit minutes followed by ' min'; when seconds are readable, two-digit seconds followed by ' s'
8 h 50 min
